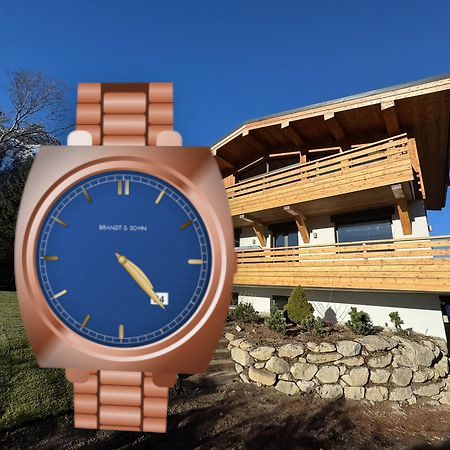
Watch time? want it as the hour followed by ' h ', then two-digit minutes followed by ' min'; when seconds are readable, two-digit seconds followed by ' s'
4 h 23 min
